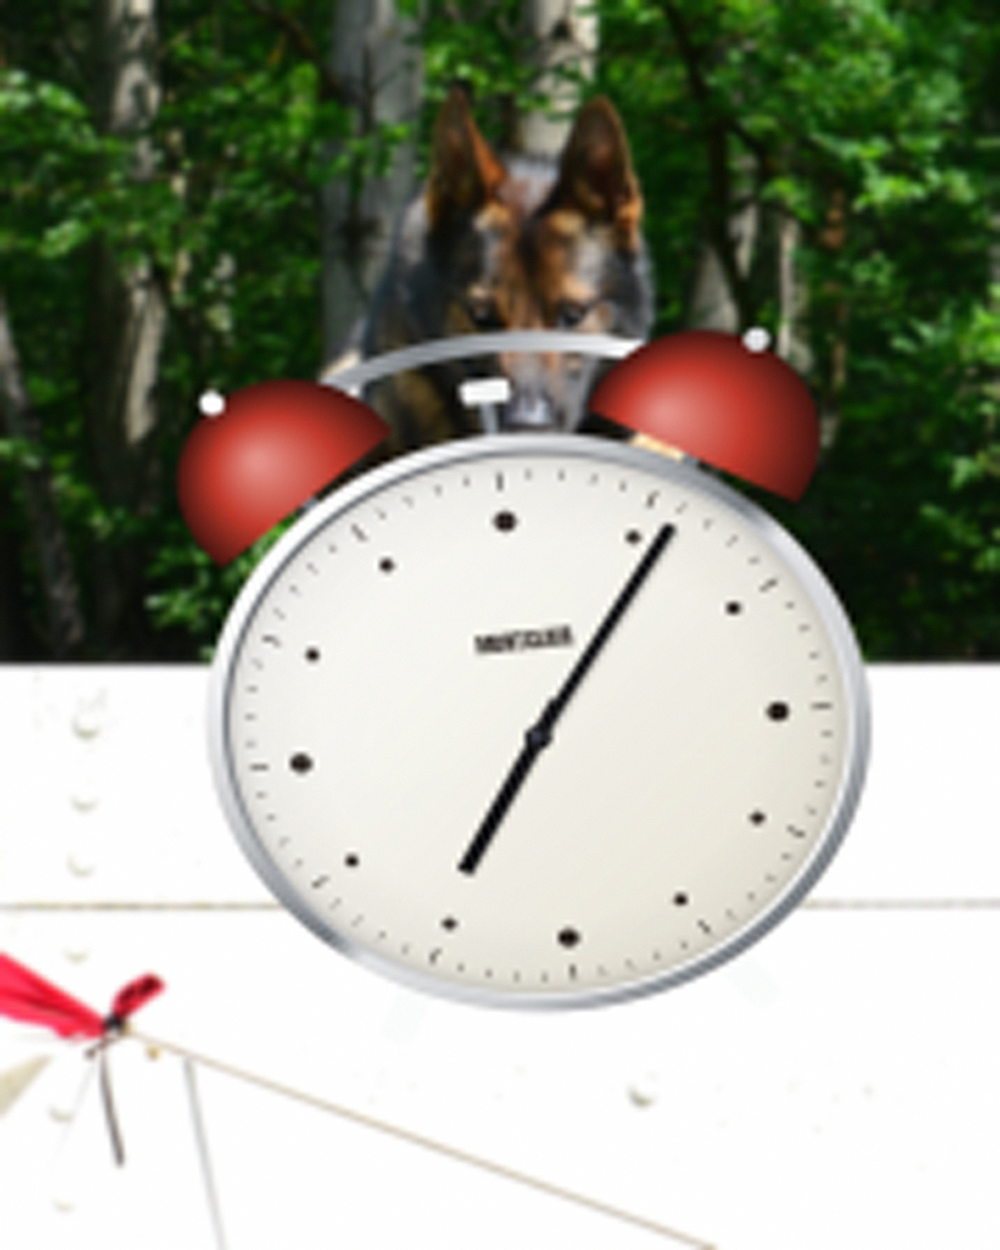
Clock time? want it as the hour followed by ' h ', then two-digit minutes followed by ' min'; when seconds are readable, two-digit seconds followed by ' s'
7 h 06 min
